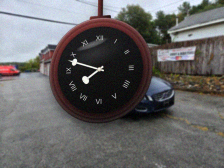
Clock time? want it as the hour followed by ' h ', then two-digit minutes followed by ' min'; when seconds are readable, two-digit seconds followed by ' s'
7 h 48 min
